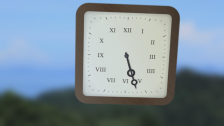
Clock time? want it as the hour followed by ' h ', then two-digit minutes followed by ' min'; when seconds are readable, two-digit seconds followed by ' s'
5 h 27 min
